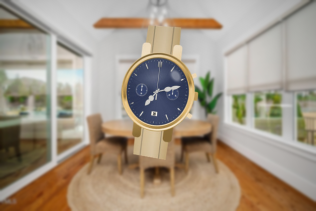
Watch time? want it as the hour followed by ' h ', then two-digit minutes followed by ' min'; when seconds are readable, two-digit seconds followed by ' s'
7 h 12 min
